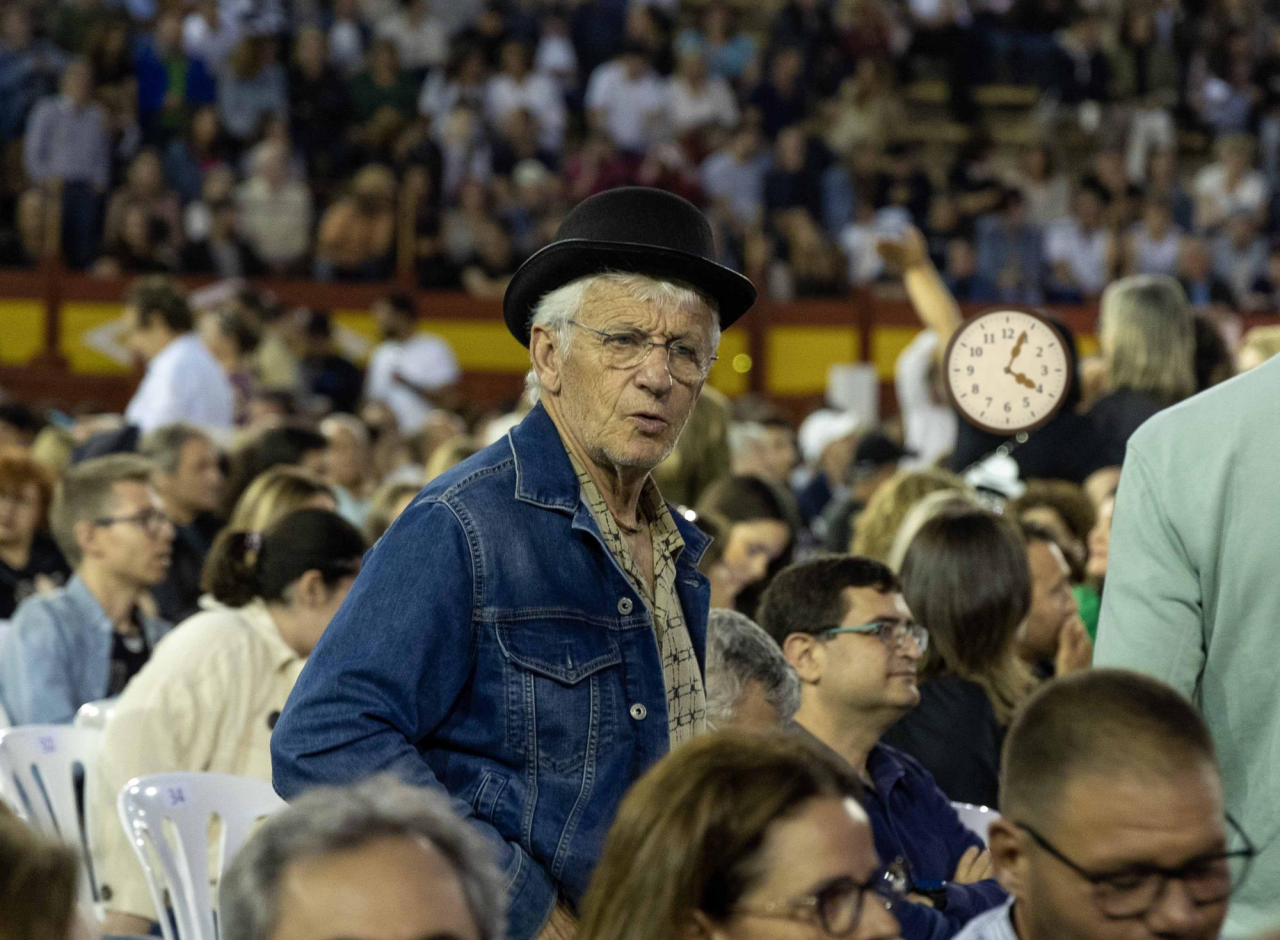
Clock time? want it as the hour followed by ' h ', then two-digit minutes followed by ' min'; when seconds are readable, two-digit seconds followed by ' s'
4 h 04 min
